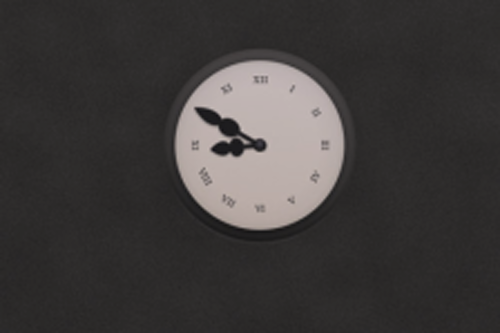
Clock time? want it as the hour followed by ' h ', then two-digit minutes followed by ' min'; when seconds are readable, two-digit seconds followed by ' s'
8 h 50 min
